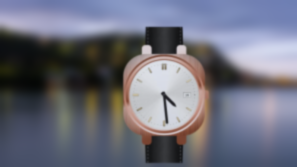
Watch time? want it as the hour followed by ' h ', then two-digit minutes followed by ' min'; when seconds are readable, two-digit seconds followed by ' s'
4 h 29 min
